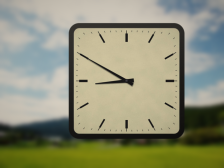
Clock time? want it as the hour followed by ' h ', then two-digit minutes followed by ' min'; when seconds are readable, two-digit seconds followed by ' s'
8 h 50 min
